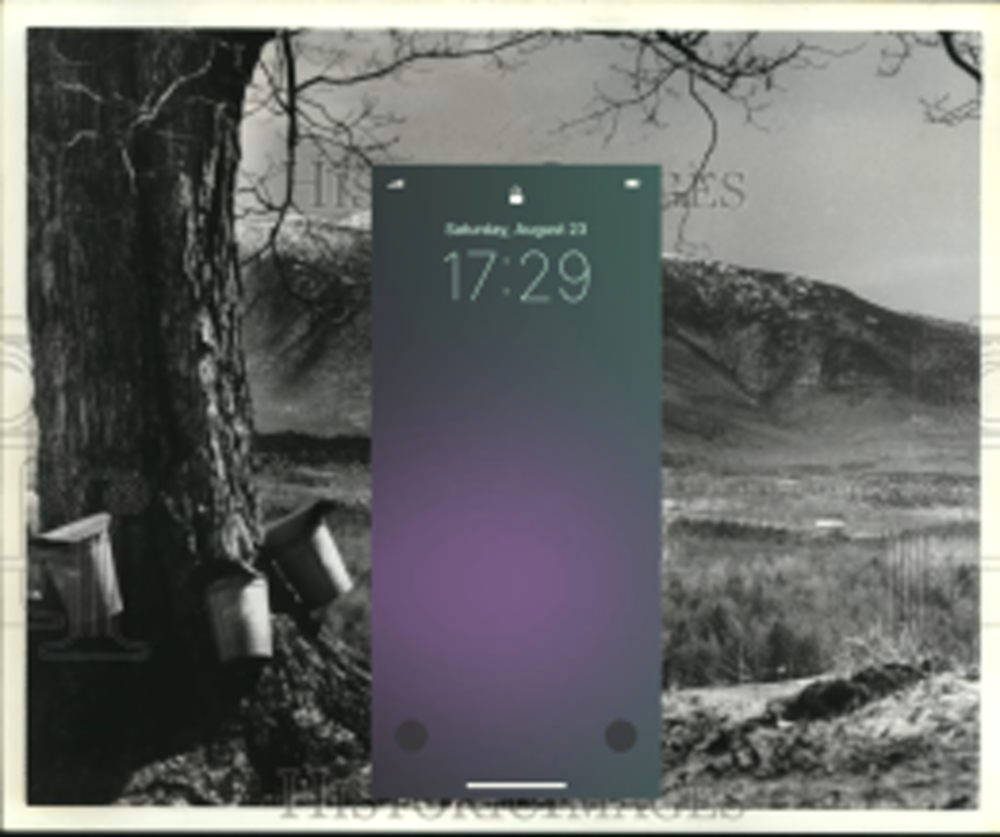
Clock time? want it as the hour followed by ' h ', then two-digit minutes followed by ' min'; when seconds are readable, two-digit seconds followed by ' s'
17 h 29 min
